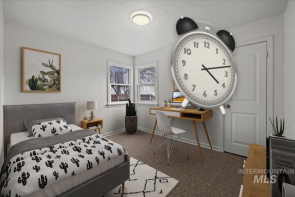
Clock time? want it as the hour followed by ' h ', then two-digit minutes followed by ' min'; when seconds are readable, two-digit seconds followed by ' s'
4 h 12 min
